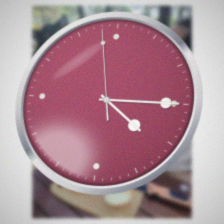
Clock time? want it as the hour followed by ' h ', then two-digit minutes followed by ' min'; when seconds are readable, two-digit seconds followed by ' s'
4 h 14 min 58 s
